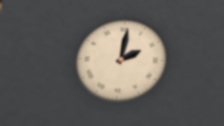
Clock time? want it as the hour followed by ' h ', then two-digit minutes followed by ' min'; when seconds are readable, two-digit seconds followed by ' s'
2 h 01 min
